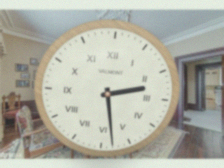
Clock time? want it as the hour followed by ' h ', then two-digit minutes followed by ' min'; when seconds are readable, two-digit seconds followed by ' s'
2 h 28 min
